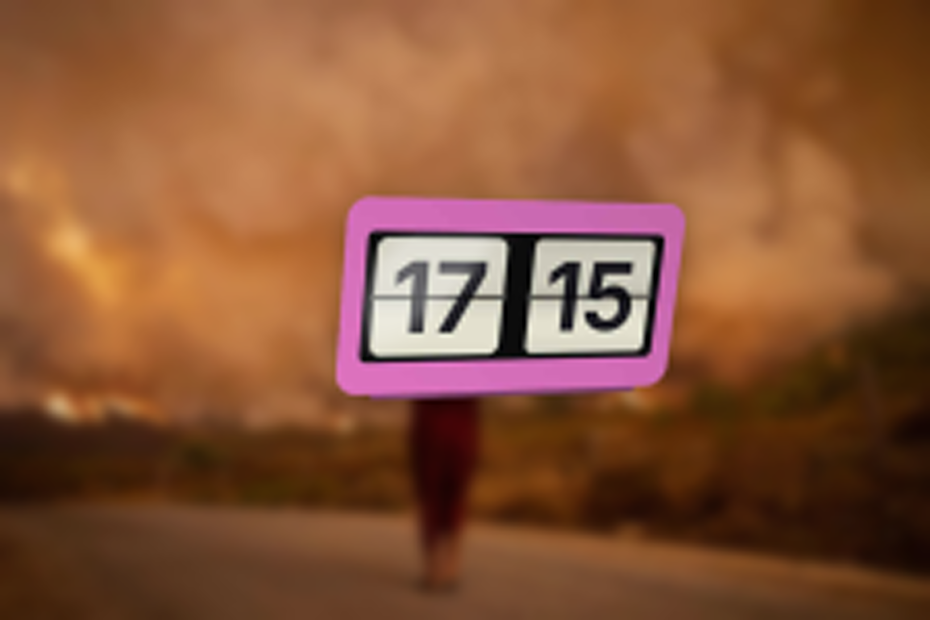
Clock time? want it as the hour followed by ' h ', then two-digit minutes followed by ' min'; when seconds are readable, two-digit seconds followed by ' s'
17 h 15 min
